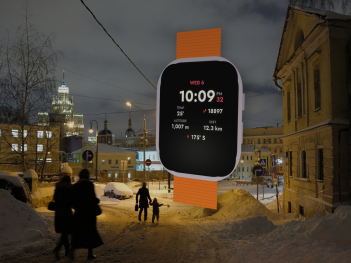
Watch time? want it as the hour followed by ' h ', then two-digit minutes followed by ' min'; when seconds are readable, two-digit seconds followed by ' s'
10 h 09 min
